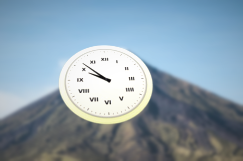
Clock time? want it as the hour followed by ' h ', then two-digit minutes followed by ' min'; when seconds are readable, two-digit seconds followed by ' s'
9 h 52 min
